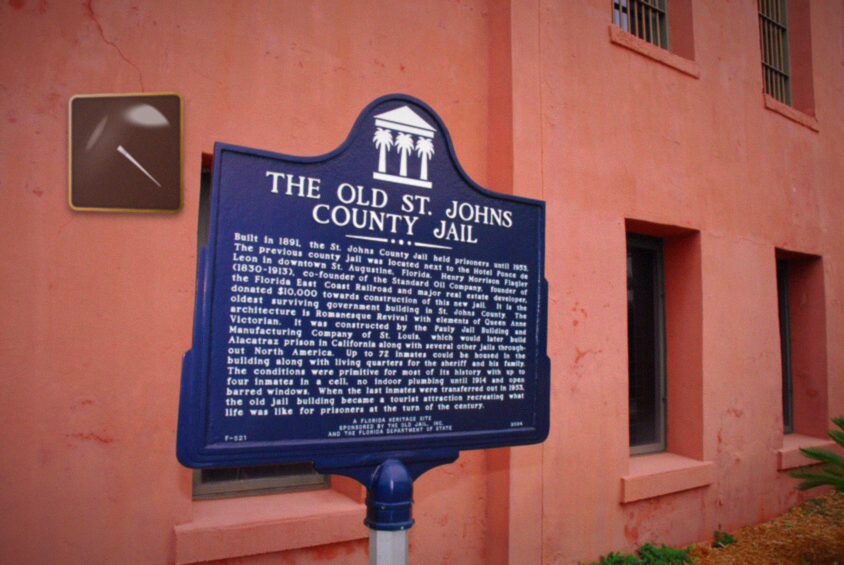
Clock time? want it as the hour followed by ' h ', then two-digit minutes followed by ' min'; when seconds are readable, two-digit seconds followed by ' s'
4 h 22 min
